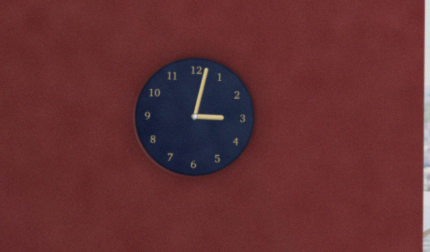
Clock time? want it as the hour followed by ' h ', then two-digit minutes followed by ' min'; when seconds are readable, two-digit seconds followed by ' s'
3 h 02 min
